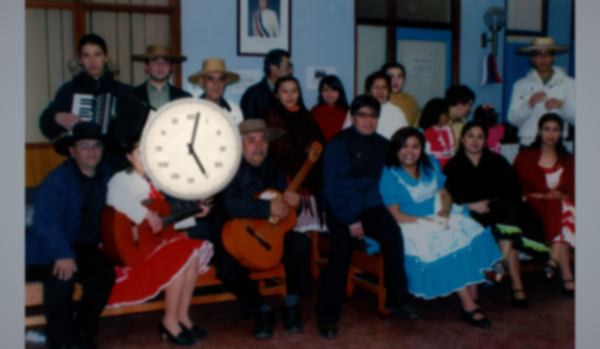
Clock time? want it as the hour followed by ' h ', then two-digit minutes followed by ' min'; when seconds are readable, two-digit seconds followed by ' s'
5 h 02 min
